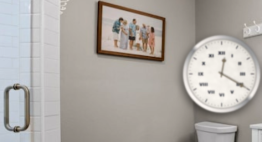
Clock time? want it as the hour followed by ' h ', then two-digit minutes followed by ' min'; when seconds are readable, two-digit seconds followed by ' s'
12 h 20 min
